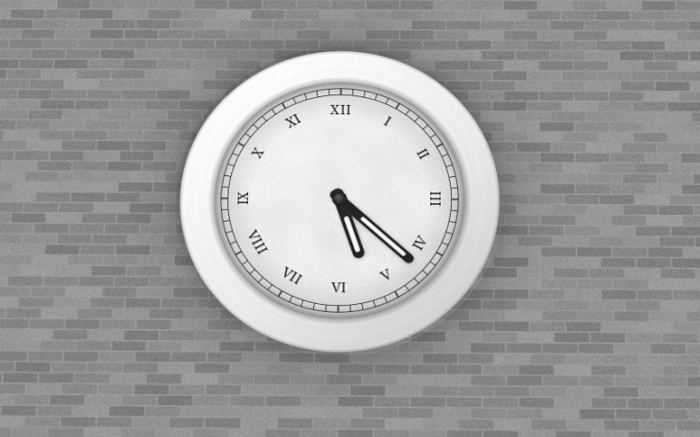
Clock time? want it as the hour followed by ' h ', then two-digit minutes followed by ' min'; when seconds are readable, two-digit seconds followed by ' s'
5 h 22 min
